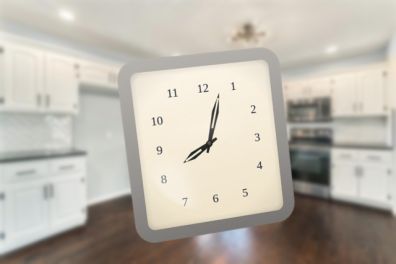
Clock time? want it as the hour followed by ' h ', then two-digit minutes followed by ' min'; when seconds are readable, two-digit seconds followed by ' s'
8 h 03 min
